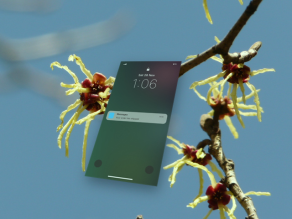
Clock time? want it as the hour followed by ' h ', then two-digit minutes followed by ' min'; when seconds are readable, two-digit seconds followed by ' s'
1 h 06 min
